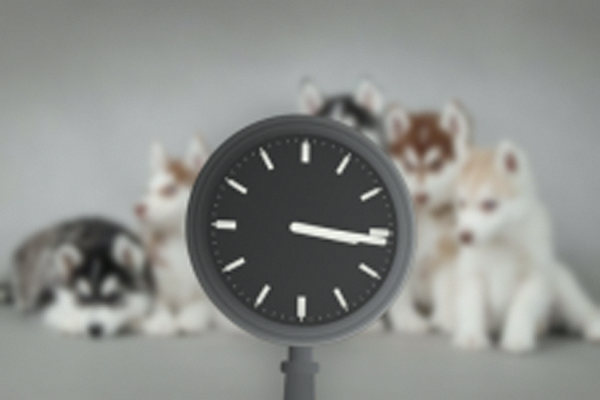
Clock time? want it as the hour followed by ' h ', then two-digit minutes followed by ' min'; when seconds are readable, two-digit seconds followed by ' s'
3 h 16 min
